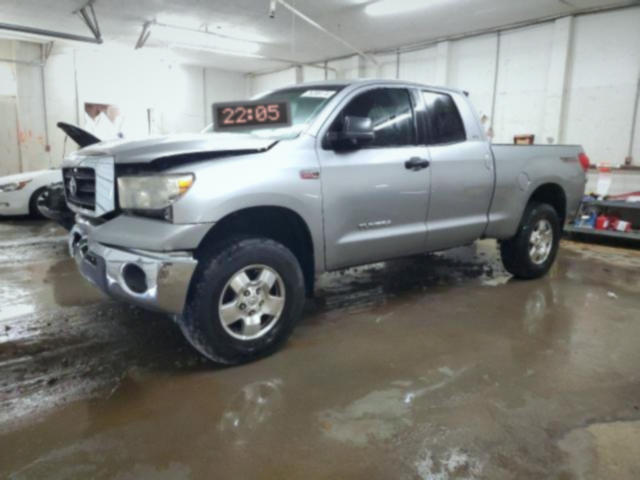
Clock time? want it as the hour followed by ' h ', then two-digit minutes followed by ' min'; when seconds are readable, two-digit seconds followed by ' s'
22 h 05 min
